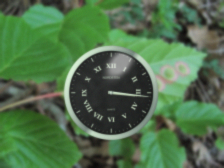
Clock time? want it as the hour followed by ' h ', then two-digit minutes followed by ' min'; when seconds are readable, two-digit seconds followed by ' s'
3 h 16 min
